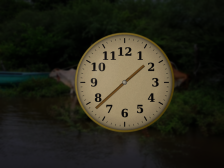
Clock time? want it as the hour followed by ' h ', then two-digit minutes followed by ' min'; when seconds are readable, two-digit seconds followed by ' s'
1 h 38 min
